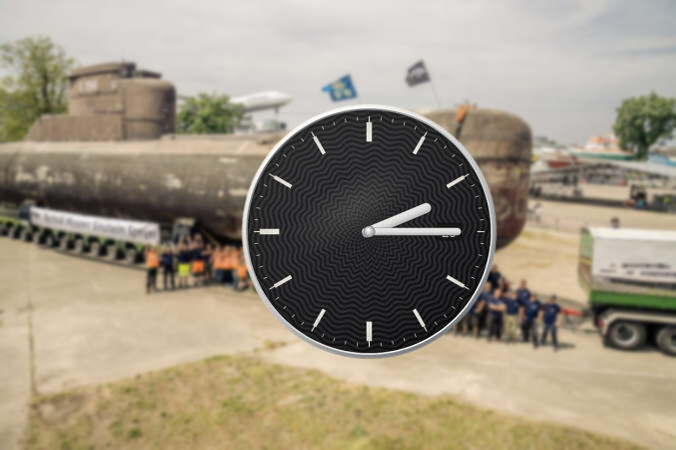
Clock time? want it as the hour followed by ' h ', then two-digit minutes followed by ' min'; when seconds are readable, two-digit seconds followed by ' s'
2 h 15 min
